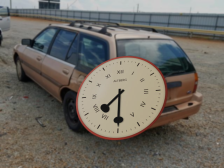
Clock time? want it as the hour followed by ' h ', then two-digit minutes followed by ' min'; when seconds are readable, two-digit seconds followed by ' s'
7 h 30 min
